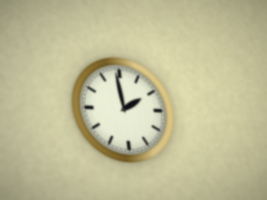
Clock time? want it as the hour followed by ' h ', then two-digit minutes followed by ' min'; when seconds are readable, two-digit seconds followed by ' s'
1 h 59 min
